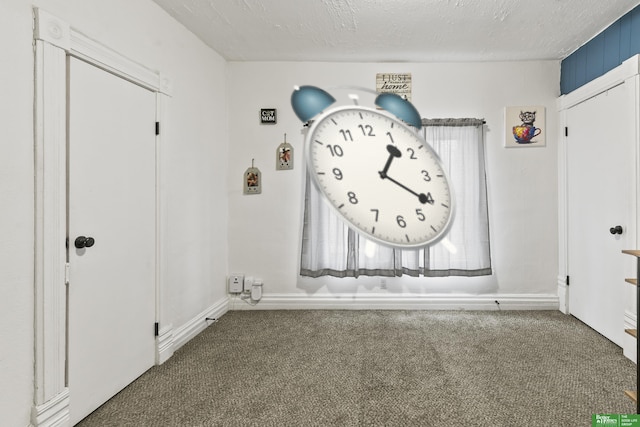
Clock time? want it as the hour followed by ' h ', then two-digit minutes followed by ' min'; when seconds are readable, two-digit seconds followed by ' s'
1 h 21 min
